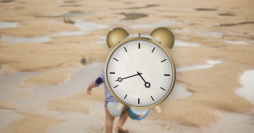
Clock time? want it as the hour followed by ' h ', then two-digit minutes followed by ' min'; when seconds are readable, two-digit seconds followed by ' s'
4 h 42 min
